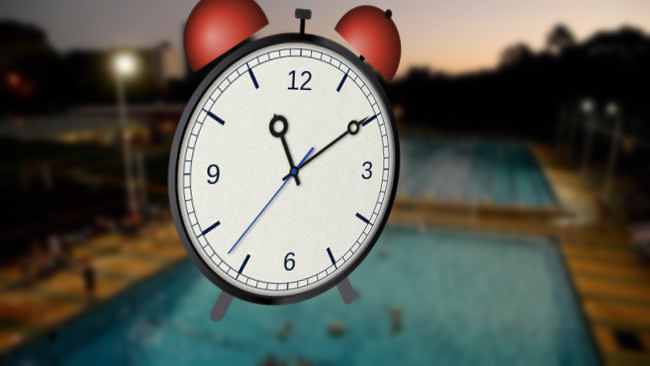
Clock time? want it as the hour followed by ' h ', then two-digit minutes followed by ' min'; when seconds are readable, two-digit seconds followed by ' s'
11 h 09 min 37 s
